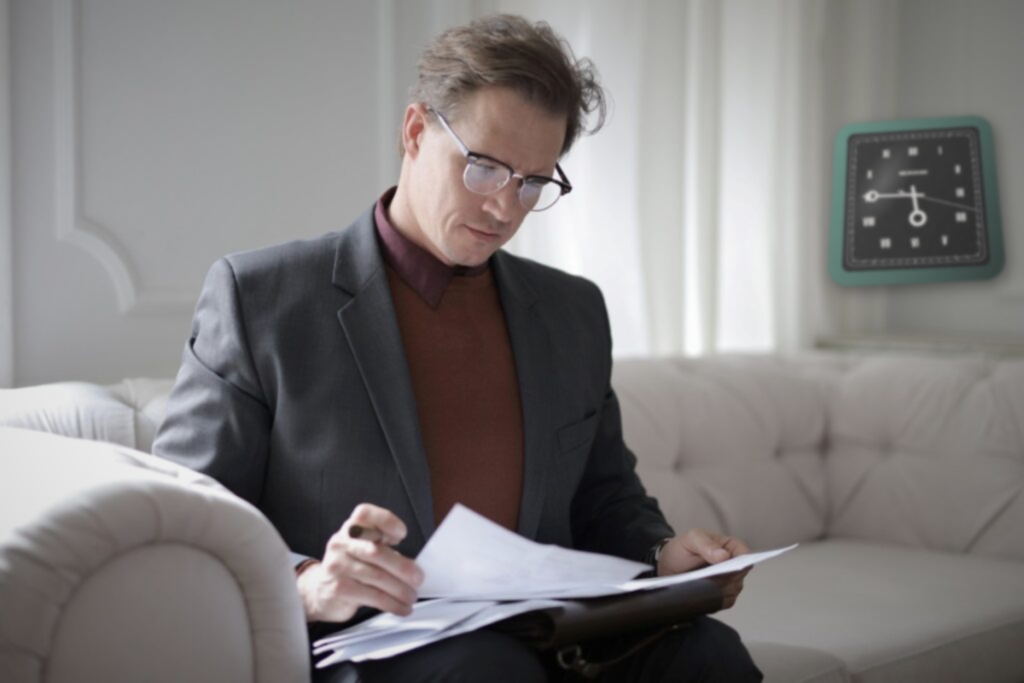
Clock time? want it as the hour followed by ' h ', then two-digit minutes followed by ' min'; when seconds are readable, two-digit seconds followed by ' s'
5 h 45 min 18 s
